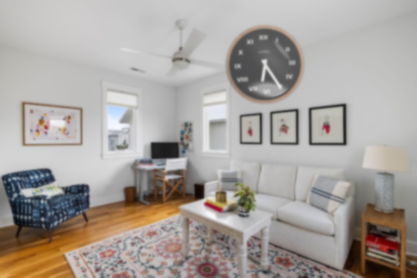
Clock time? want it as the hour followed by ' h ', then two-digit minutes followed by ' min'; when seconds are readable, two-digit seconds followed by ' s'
6 h 25 min
